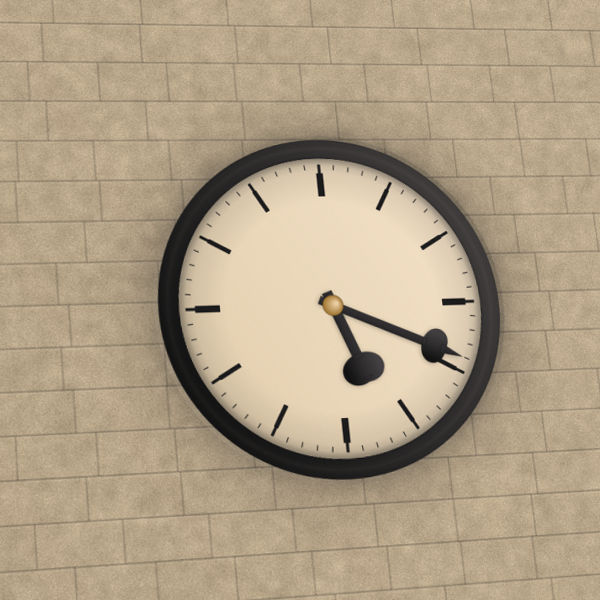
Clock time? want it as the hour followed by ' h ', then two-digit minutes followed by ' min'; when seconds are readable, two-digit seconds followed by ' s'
5 h 19 min
